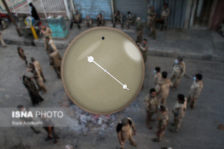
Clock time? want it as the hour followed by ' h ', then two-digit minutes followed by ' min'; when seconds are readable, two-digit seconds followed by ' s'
10 h 22 min
